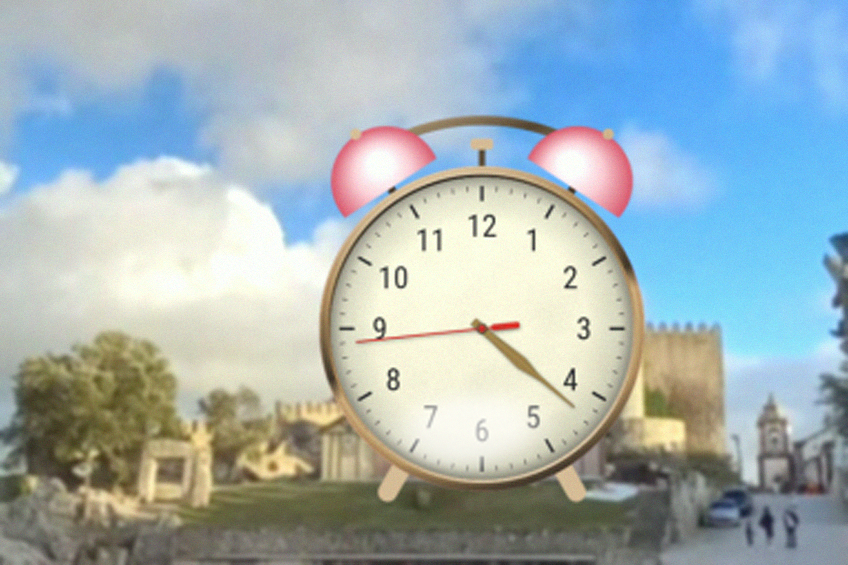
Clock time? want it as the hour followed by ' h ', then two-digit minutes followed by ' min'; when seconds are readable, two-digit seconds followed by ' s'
4 h 21 min 44 s
